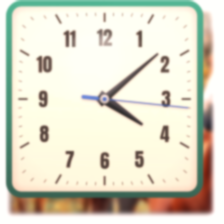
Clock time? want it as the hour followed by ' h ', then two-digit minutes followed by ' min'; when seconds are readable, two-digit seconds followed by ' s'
4 h 08 min 16 s
